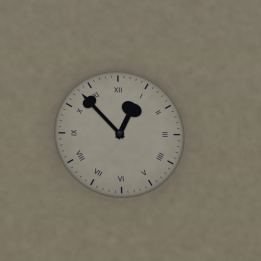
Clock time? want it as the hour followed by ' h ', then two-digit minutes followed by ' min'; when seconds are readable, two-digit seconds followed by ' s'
12 h 53 min
